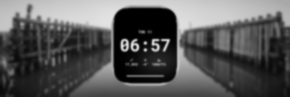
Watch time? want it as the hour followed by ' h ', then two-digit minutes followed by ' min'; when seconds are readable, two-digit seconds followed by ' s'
6 h 57 min
